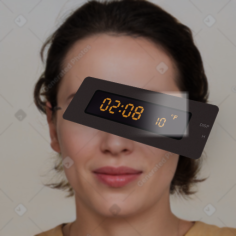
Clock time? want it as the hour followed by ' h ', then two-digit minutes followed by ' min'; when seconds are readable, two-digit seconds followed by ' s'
2 h 08 min
